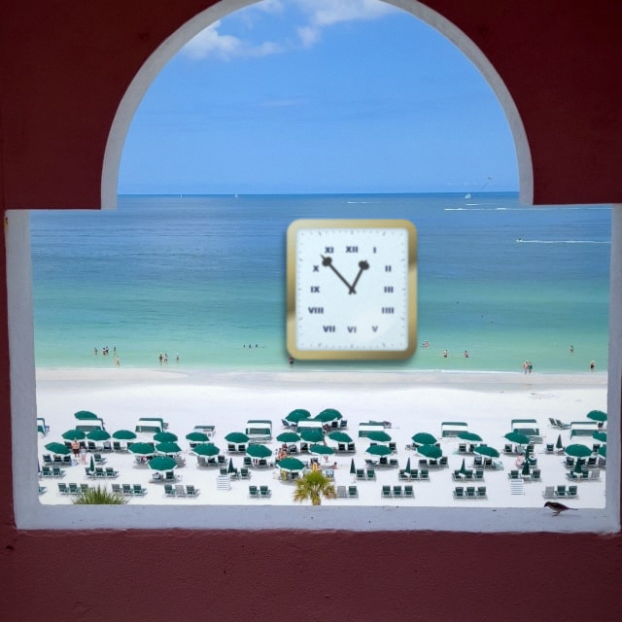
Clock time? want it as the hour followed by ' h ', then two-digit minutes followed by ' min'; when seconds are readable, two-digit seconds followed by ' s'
12 h 53 min
